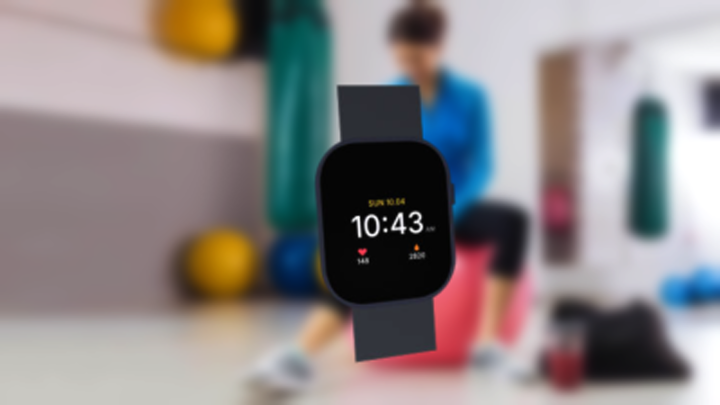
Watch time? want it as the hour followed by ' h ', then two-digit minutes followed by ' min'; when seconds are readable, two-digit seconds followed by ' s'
10 h 43 min
